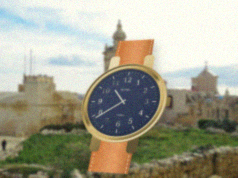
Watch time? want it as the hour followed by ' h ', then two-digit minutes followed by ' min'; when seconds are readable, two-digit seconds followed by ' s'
10 h 39 min
